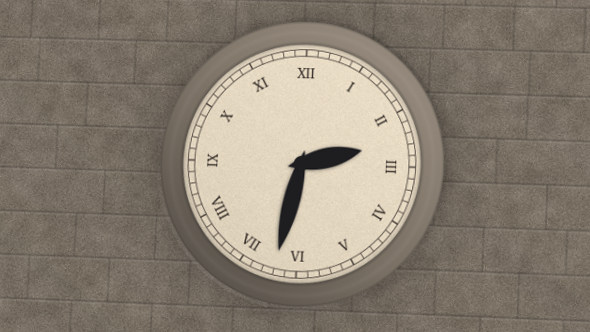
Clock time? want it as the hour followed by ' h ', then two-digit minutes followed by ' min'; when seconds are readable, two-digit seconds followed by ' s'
2 h 32 min
